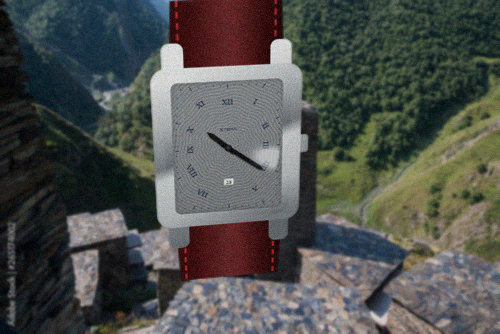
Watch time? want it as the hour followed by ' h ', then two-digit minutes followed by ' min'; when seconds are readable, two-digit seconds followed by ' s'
10 h 21 min
